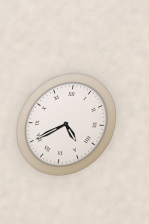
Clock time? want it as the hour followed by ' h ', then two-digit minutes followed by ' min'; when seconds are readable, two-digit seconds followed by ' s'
4 h 40 min
